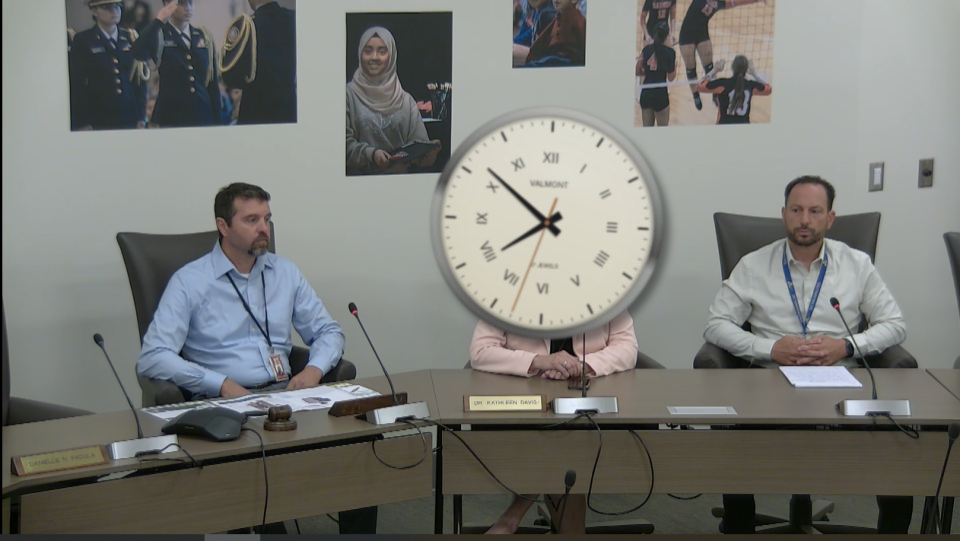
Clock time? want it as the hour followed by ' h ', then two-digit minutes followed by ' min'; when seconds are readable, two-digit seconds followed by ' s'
7 h 51 min 33 s
